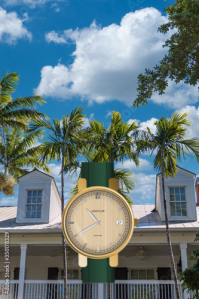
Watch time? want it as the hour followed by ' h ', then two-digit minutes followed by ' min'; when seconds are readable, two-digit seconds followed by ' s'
10 h 40 min
